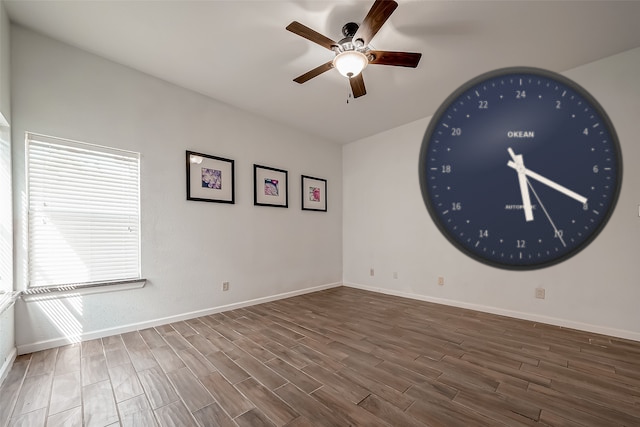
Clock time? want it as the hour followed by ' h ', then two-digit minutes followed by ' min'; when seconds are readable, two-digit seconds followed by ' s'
11 h 19 min 25 s
